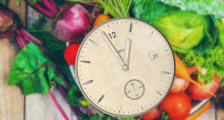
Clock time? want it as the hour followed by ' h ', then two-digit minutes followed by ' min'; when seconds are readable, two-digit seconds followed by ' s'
12 h 58 min
